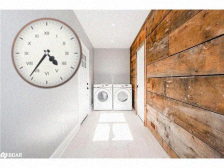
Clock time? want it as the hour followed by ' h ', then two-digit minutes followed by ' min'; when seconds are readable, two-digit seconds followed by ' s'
4 h 36 min
